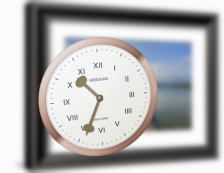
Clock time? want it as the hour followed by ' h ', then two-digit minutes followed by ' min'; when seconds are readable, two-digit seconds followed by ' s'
10 h 34 min
